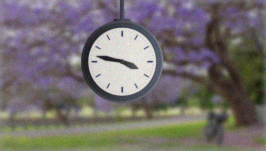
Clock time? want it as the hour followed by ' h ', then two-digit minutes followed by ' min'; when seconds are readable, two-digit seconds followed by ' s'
3 h 47 min
